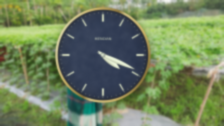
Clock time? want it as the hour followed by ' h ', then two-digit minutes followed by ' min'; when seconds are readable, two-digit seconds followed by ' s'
4 h 19 min
